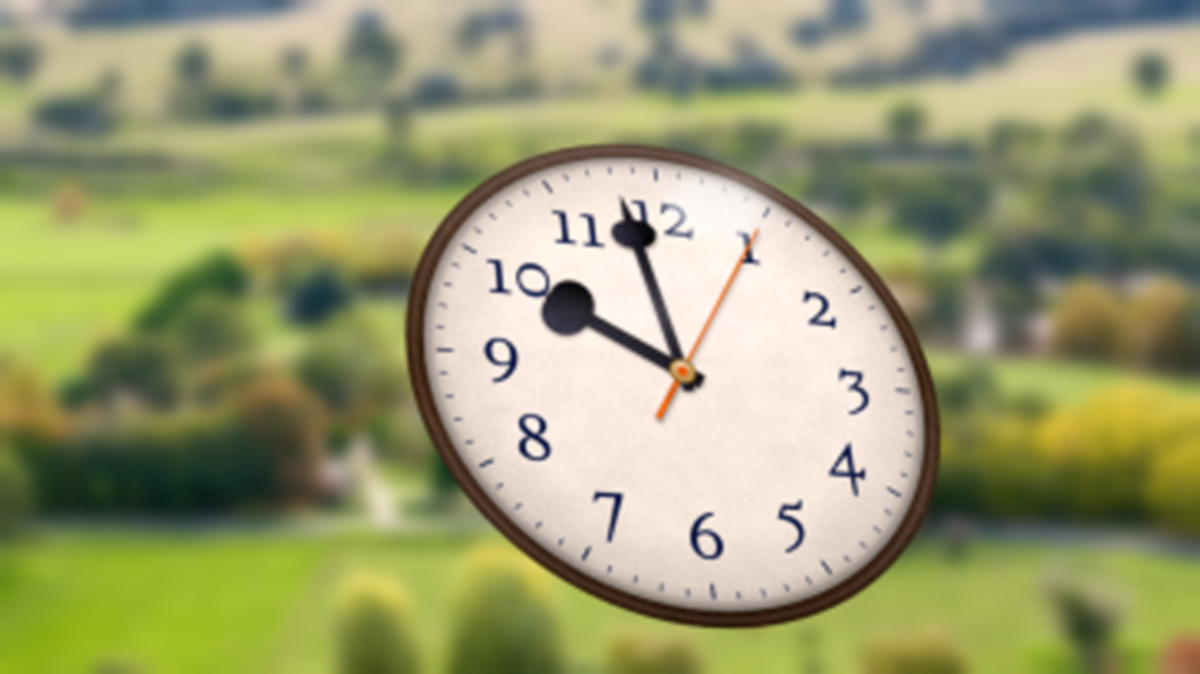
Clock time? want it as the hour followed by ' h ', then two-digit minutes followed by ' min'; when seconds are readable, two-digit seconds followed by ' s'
9 h 58 min 05 s
